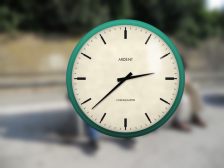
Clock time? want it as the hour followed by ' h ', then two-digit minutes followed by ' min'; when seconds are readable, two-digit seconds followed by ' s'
2 h 38 min
